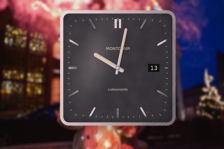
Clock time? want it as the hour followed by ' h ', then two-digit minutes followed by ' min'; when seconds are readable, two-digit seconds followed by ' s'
10 h 02 min
